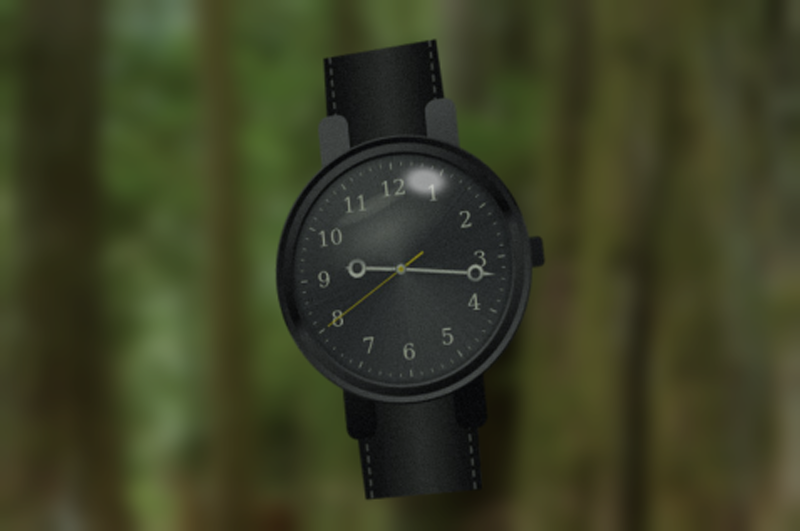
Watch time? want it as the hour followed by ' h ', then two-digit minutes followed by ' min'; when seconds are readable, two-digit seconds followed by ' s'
9 h 16 min 40 s
